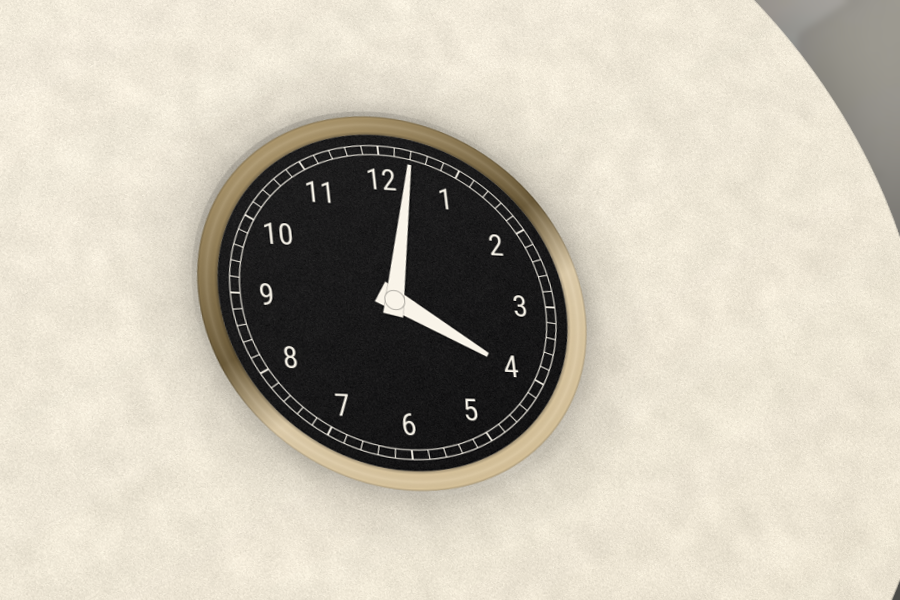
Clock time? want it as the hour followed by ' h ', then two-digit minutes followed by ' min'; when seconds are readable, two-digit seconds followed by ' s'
4 h 02 min
